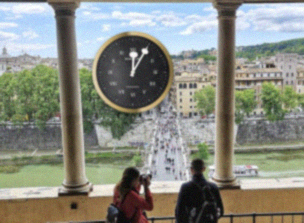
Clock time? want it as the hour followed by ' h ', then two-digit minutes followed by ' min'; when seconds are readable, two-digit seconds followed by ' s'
12 h 05 min
